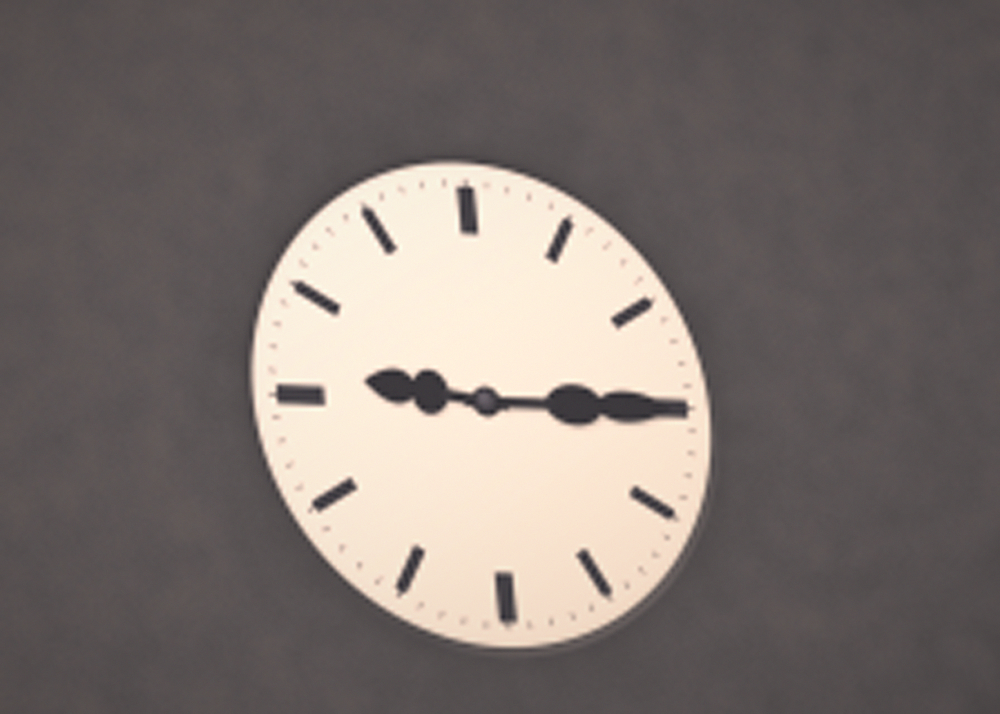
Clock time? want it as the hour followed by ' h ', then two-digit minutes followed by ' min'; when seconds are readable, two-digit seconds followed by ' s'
9 h 15 min
